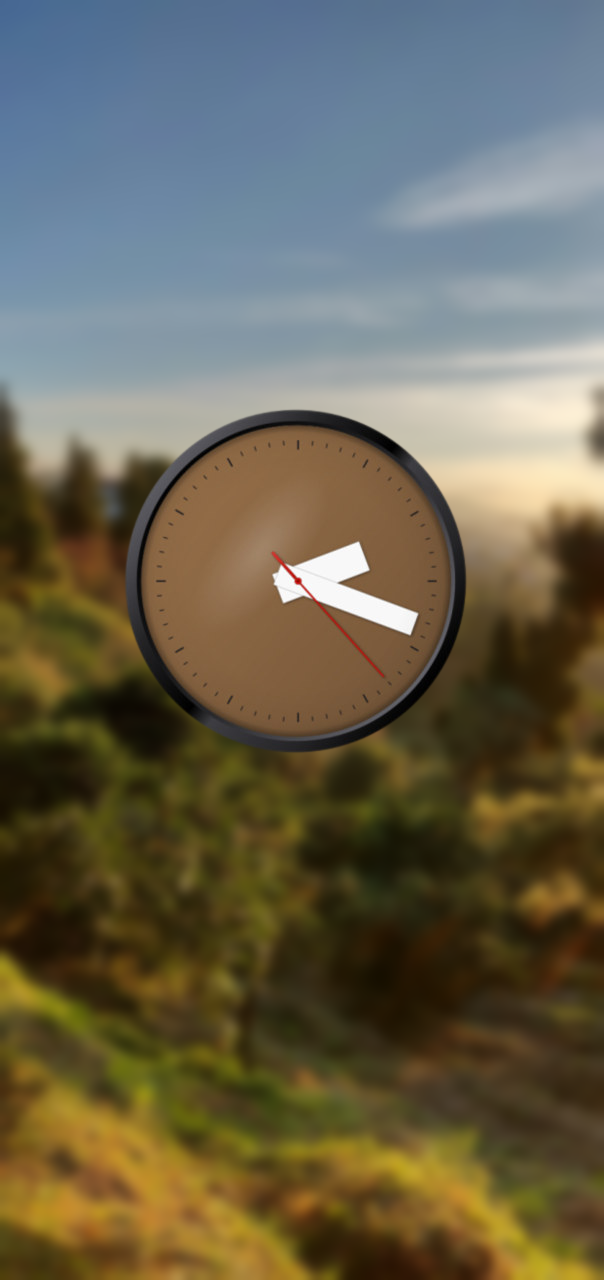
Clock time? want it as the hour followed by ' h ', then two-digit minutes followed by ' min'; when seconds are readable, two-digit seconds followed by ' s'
2 h 18 min 23 s
